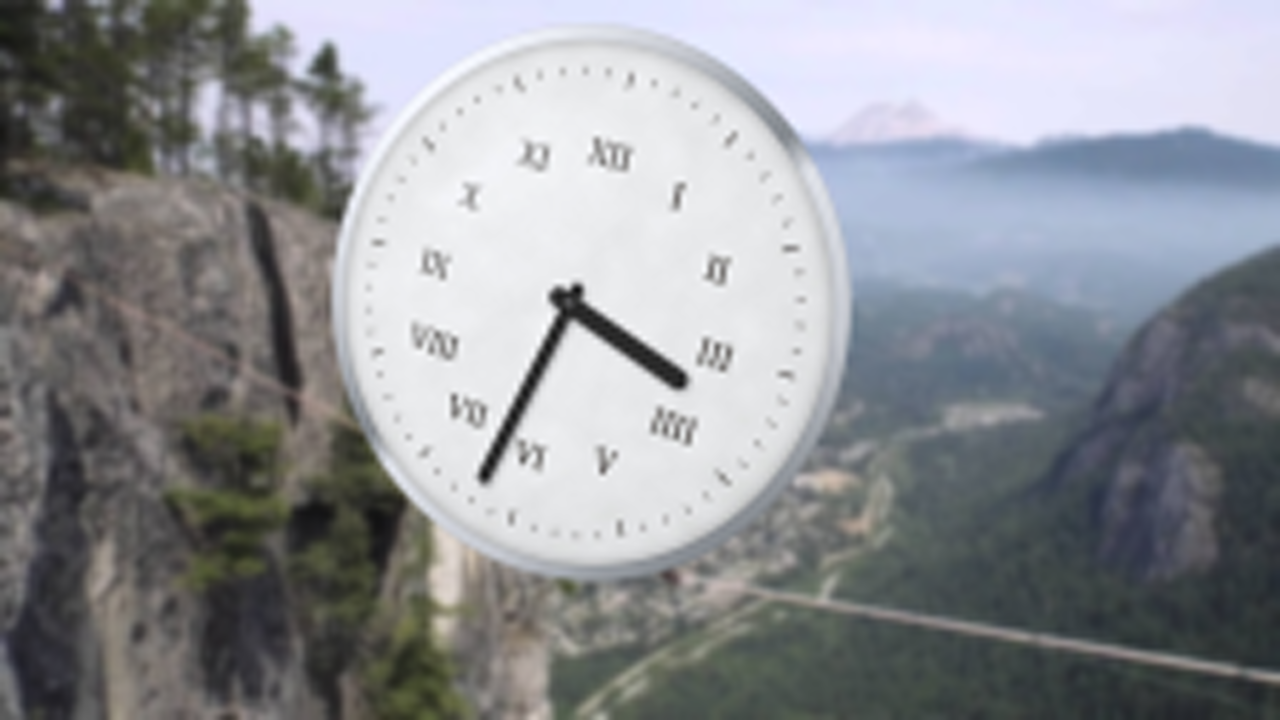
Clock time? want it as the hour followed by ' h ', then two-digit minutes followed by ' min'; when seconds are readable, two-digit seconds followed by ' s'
3 h 32 min
